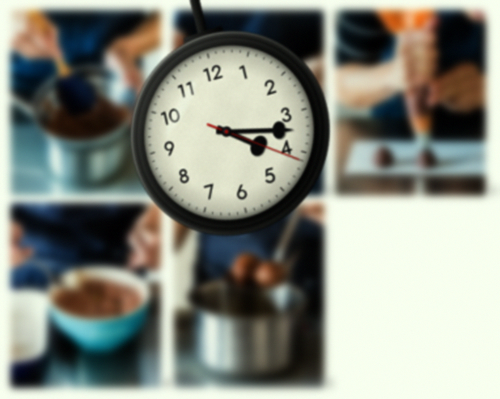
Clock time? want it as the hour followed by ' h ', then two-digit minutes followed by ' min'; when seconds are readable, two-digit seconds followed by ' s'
4 h 17 min 21 s
